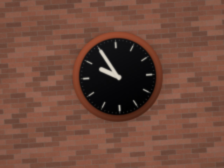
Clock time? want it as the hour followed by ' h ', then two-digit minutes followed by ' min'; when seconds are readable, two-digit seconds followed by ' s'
9 h 55 min
